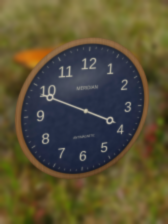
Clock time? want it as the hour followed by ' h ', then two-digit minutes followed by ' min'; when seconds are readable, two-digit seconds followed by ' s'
3 h 49 min
